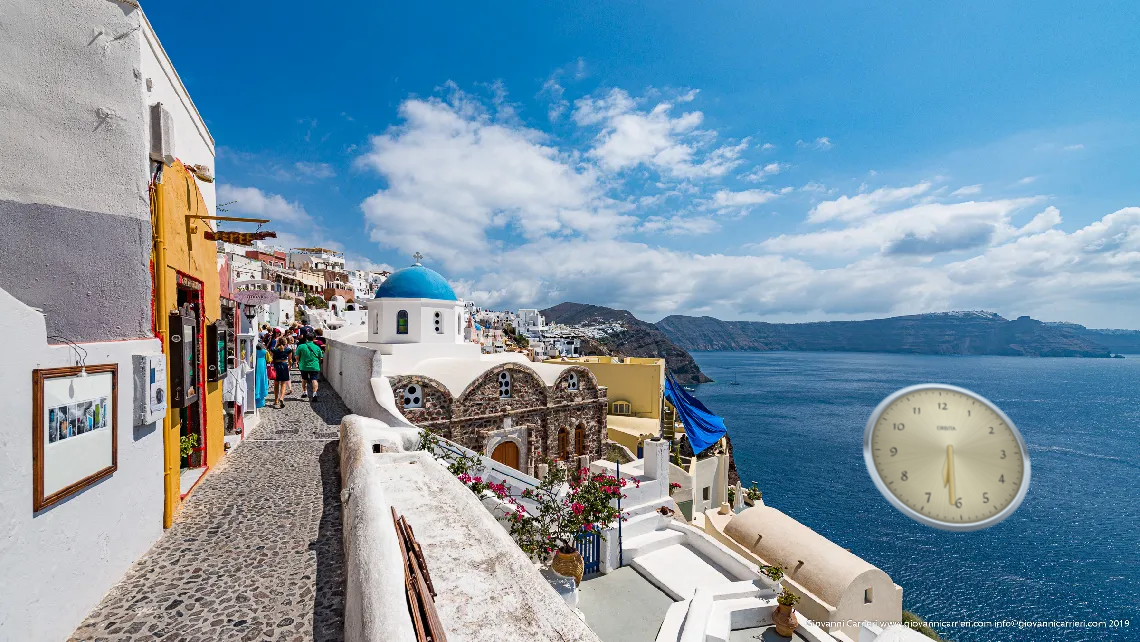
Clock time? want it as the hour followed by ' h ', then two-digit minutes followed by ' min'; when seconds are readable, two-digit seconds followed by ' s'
6 h 31 min
